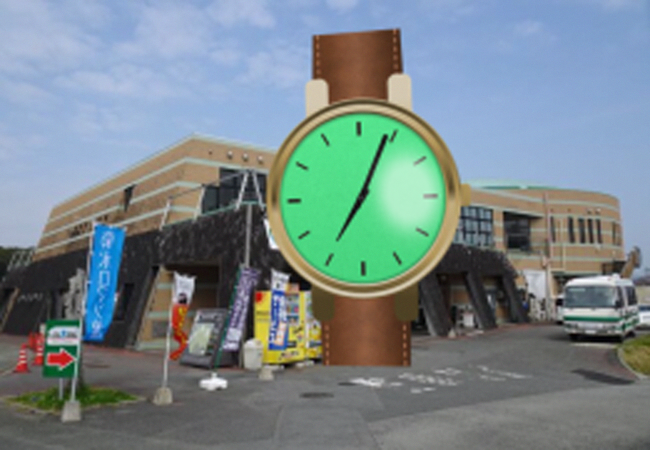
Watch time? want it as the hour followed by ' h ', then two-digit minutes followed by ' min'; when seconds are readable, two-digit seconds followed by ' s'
7 h 04 min
